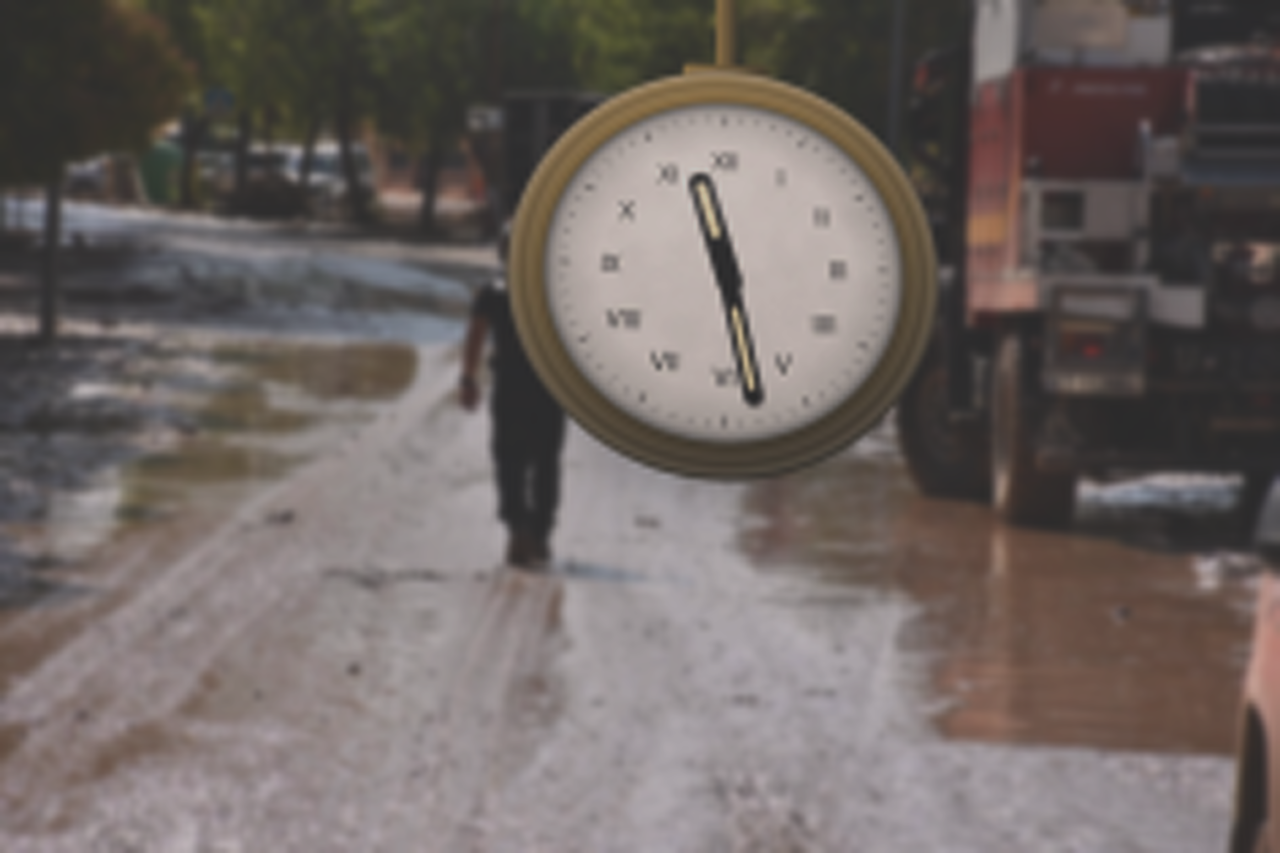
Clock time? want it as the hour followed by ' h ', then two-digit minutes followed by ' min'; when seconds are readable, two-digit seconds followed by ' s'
11 h 28 min
